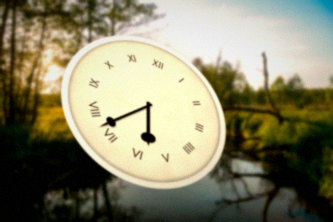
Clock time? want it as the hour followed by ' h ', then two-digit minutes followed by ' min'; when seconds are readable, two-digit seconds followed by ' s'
5 h 37 min
